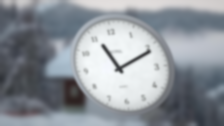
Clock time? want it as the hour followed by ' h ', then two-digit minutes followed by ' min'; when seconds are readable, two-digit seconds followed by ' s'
11 h 11 min
